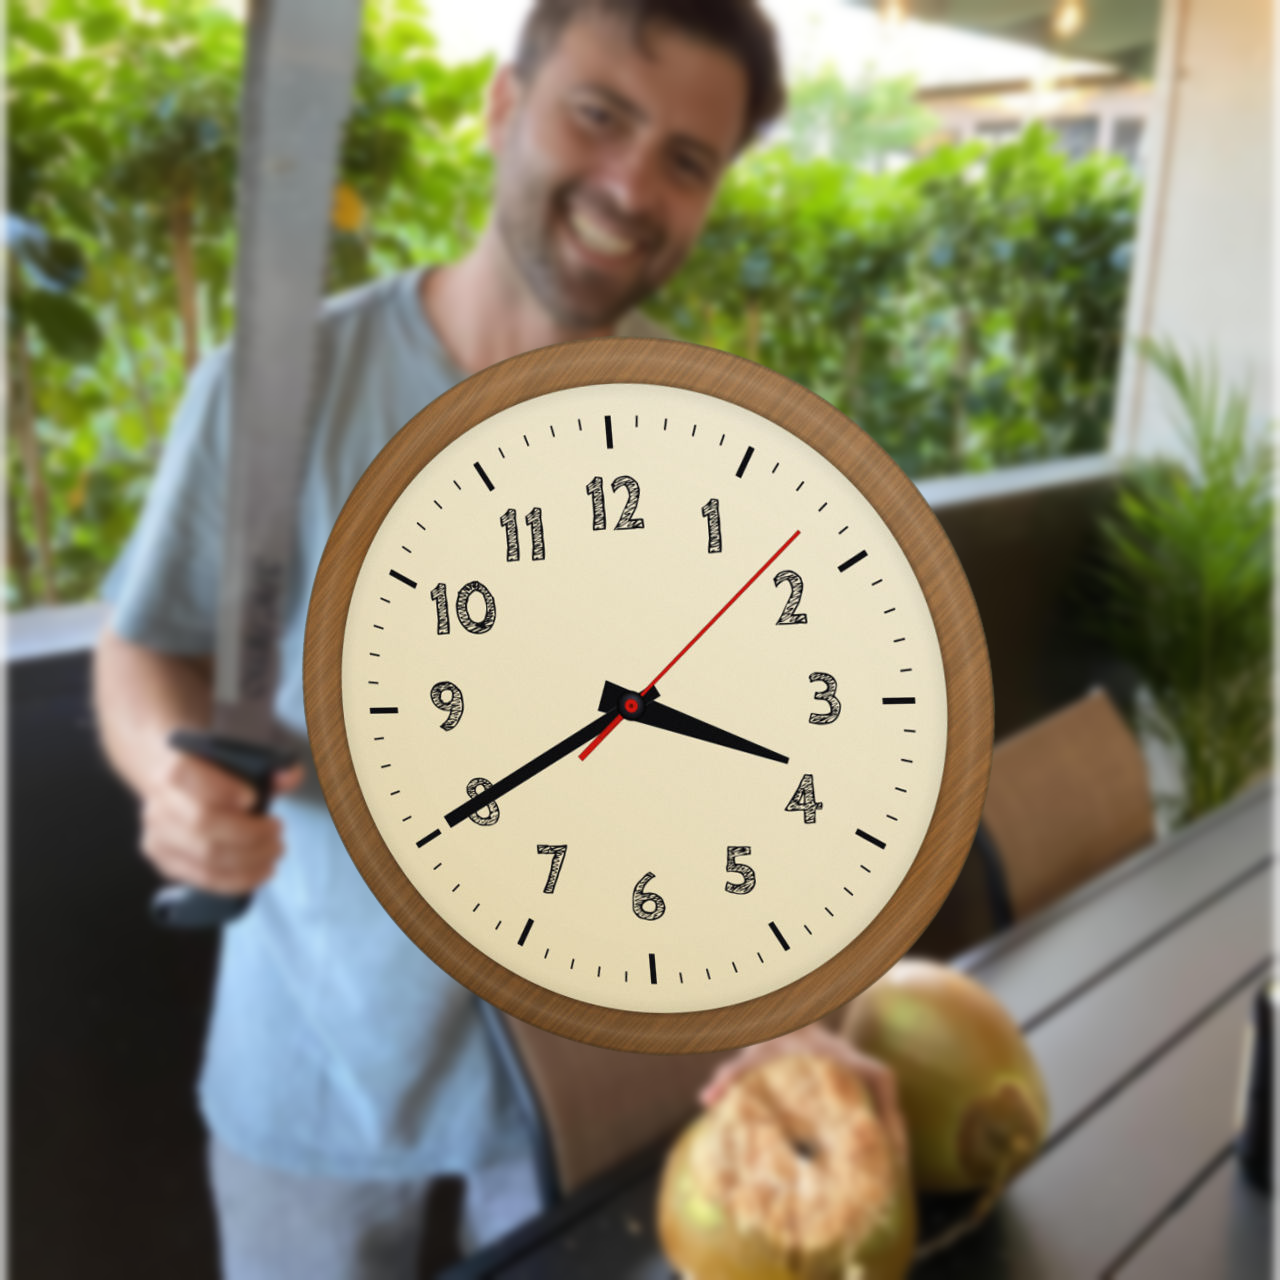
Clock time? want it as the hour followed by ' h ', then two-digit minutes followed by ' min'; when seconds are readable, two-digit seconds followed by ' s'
3 h 40 min 08 s
